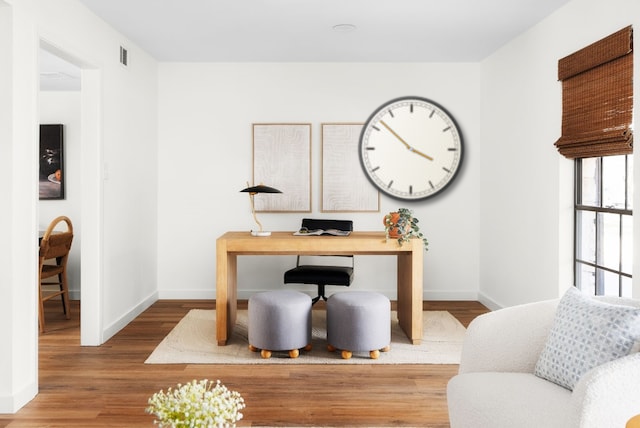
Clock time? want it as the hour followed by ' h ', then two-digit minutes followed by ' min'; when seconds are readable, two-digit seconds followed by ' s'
3 h 52 min
